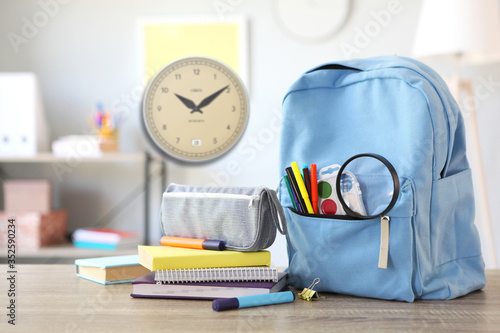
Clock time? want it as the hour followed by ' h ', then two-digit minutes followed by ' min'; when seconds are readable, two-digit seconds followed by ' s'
10 h 09 min
